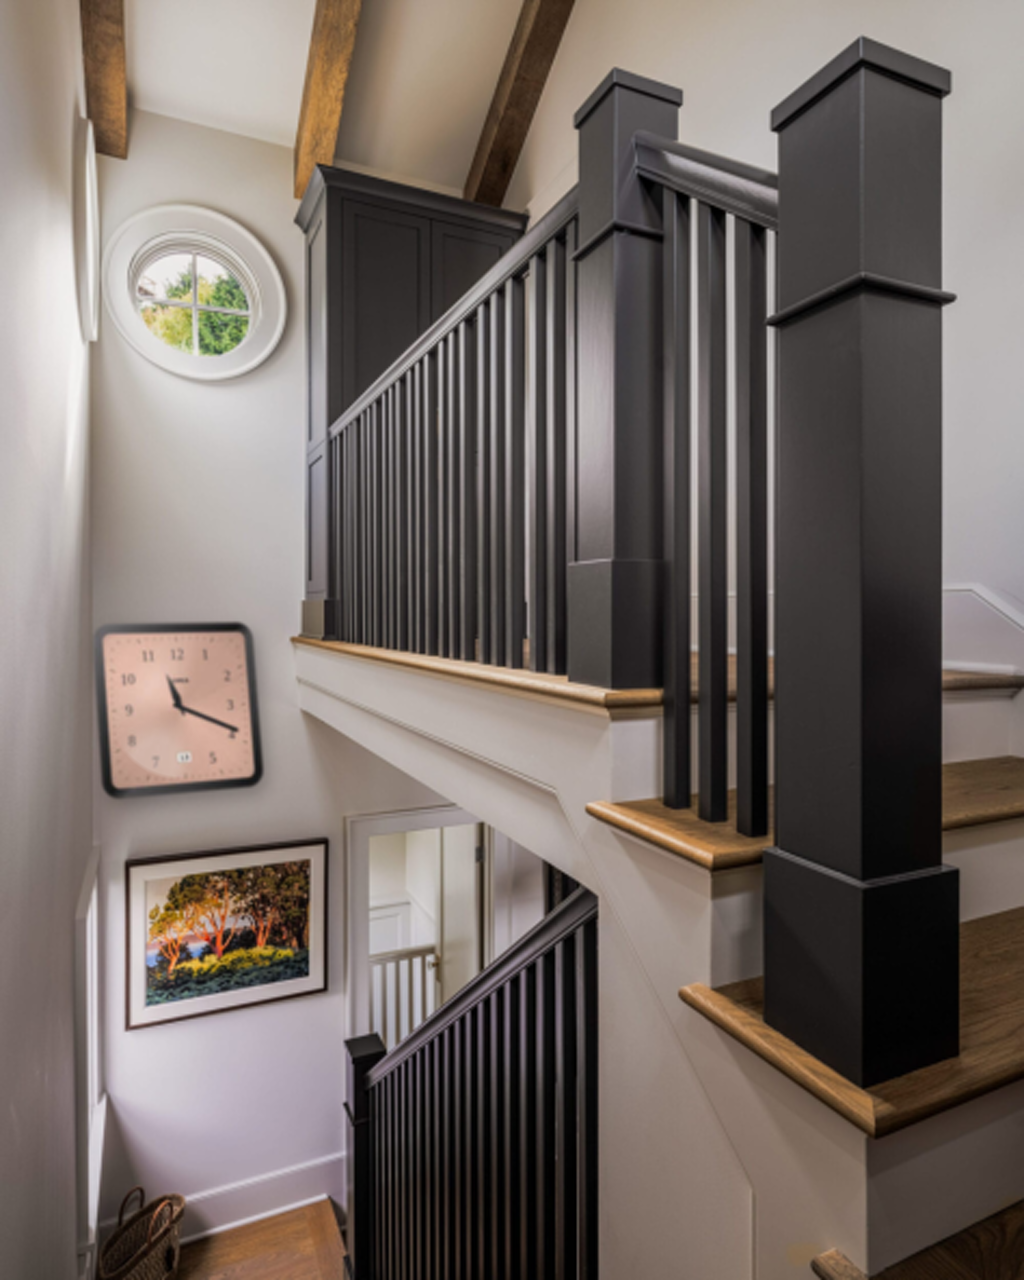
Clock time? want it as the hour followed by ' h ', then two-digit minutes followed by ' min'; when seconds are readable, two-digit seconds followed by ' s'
11 h 19 min
